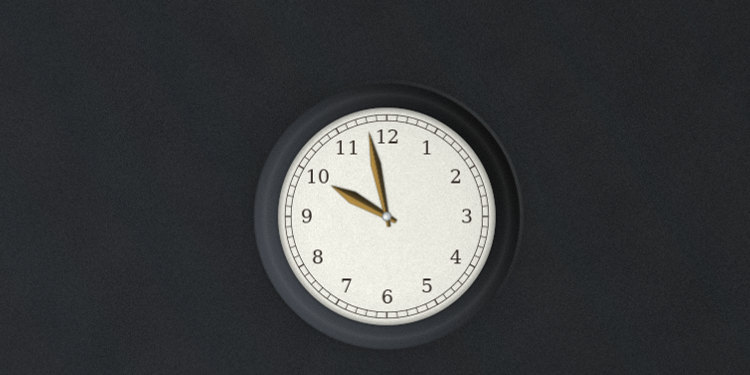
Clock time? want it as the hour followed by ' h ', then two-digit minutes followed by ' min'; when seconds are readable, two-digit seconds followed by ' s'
9 h 58 min
